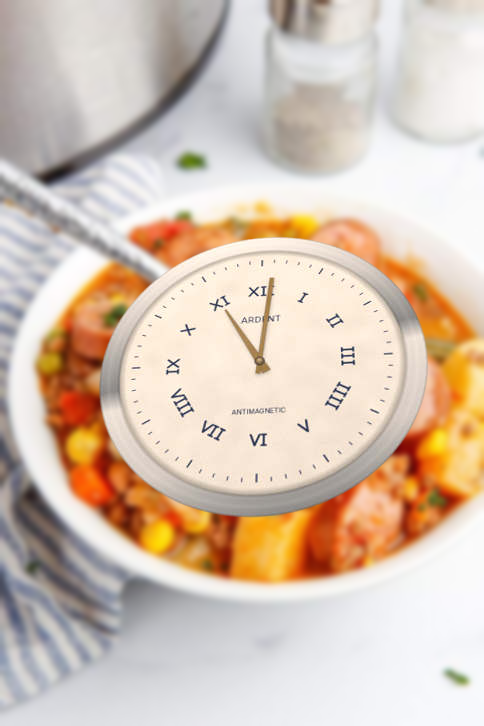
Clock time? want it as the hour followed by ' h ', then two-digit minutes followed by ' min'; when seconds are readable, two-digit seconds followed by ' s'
11 h 01 min
